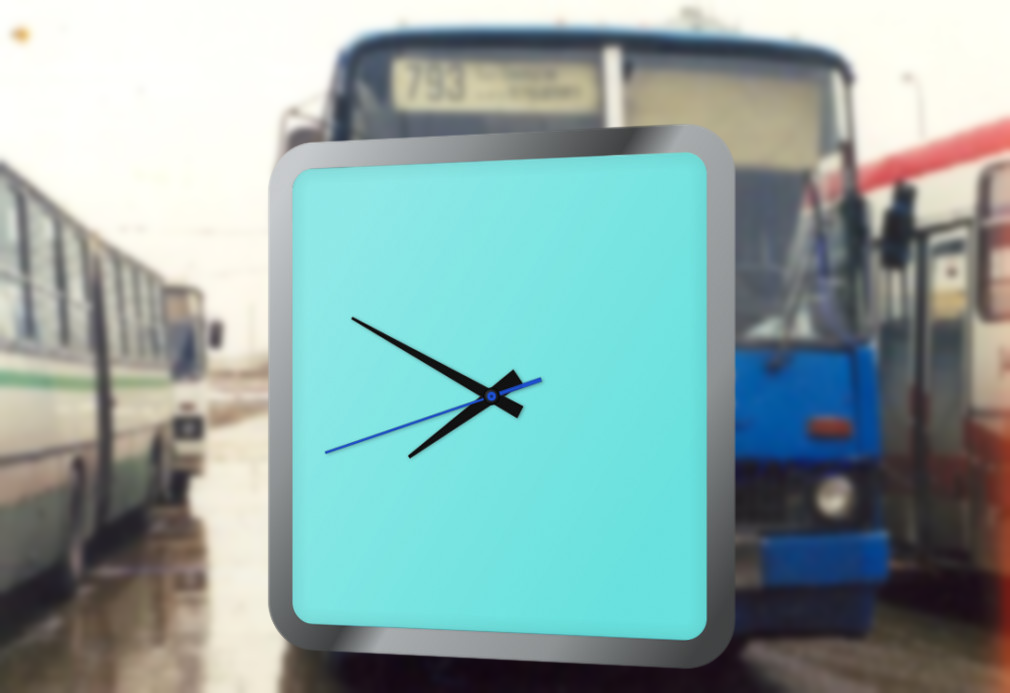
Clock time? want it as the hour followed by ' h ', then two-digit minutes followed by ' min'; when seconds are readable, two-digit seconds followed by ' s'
7 h 49 min 42 s
